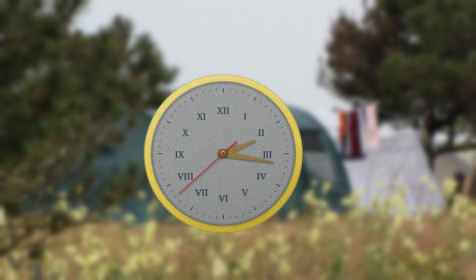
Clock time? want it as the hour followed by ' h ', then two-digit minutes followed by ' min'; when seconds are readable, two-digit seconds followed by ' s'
2 h 16 min 38 s
